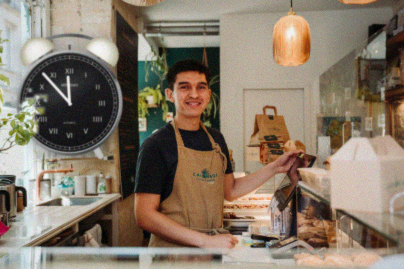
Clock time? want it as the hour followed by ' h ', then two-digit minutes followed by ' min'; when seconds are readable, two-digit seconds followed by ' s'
11 h 53 min
